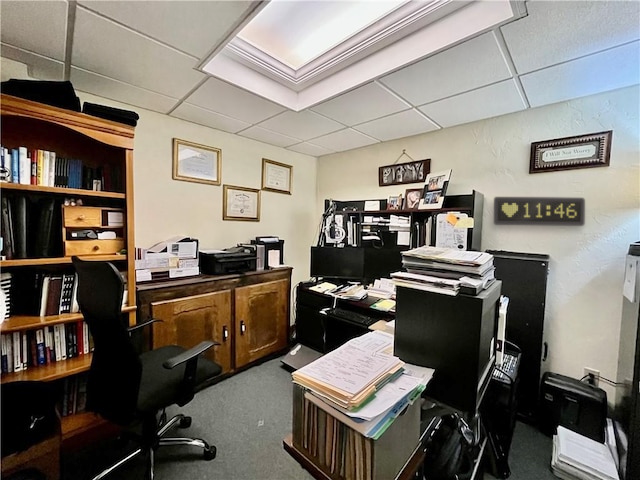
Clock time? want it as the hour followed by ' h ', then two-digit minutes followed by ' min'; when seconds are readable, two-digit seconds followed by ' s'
11 h 46 min
